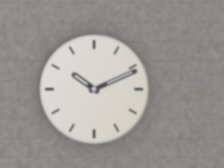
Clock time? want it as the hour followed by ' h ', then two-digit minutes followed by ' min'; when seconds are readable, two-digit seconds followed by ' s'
10 h 11 min
